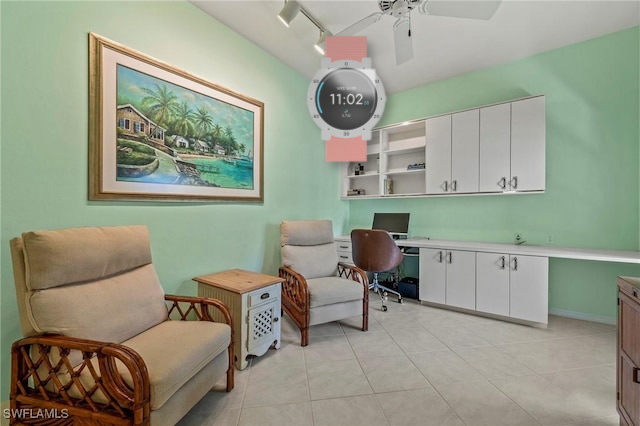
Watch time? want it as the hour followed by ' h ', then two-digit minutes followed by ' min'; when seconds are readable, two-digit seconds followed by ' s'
11 h 02 min
